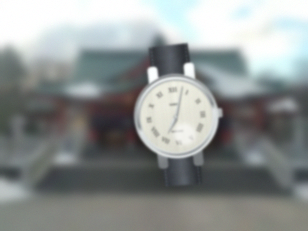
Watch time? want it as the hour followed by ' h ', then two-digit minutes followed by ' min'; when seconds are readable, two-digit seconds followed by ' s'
7 h 03 min
